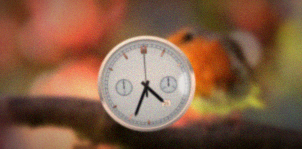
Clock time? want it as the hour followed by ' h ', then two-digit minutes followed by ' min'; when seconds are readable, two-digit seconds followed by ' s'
4 h 34 min
